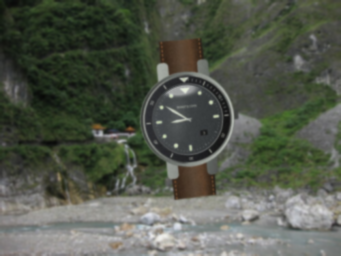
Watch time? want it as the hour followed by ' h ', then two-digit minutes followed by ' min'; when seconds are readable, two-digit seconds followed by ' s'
8 h 51 min
